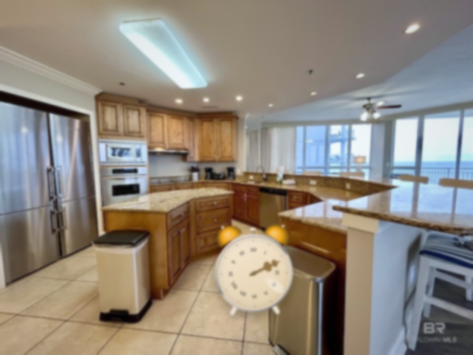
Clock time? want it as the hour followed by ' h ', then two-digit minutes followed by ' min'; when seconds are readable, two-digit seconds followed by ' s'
2 h 11 min
